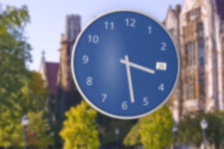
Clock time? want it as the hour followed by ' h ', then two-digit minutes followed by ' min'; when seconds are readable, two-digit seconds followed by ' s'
3 h 28 min
